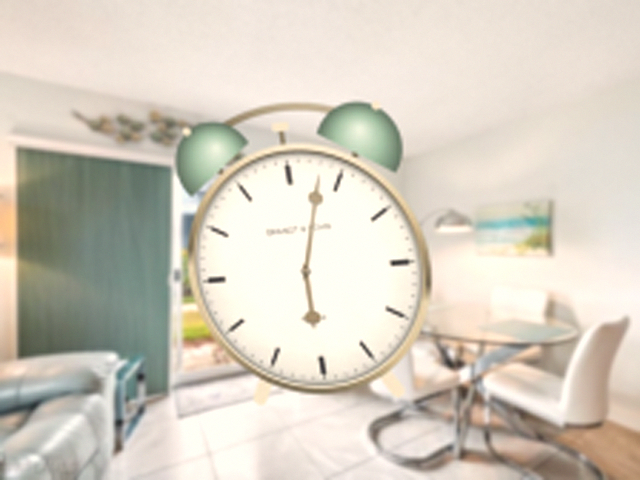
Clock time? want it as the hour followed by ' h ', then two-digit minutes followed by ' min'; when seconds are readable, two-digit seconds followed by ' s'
6 h 03 min
